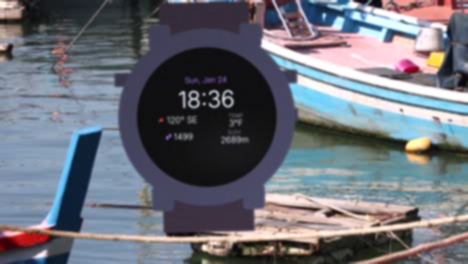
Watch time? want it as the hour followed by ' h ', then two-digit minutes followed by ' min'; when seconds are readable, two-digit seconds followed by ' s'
18 h 36 min
